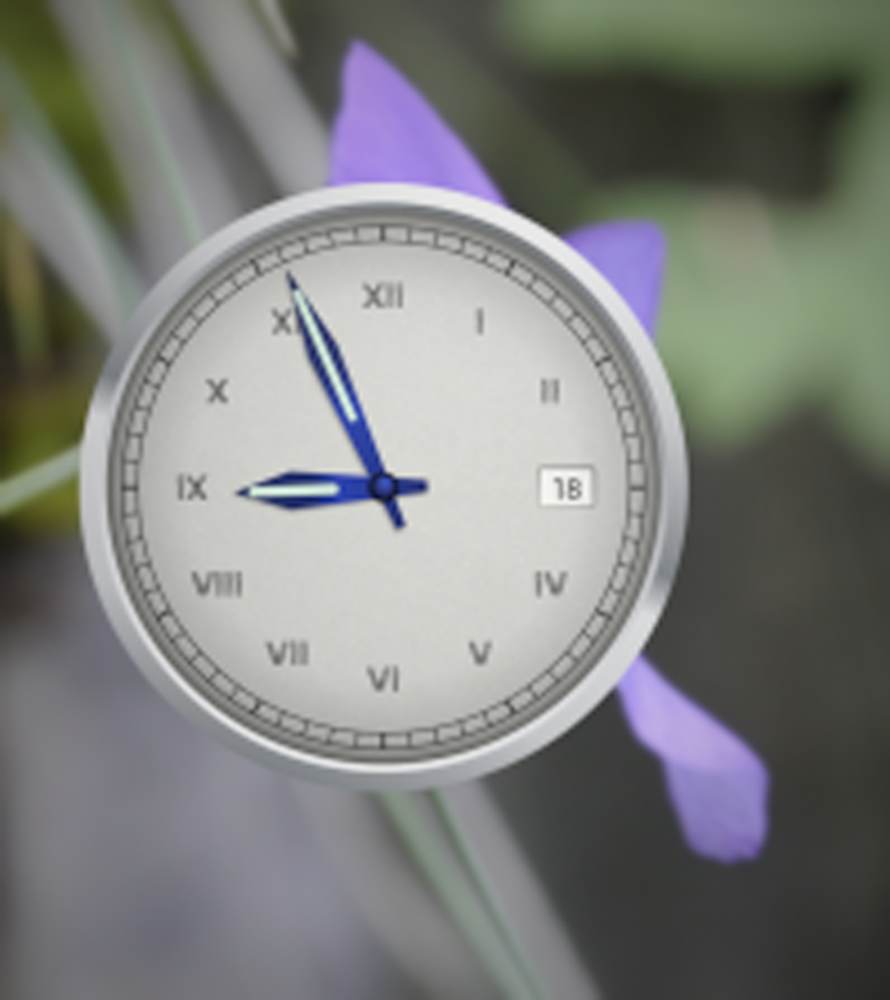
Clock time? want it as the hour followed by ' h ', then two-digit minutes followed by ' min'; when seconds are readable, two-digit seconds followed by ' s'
8 h 56 min
